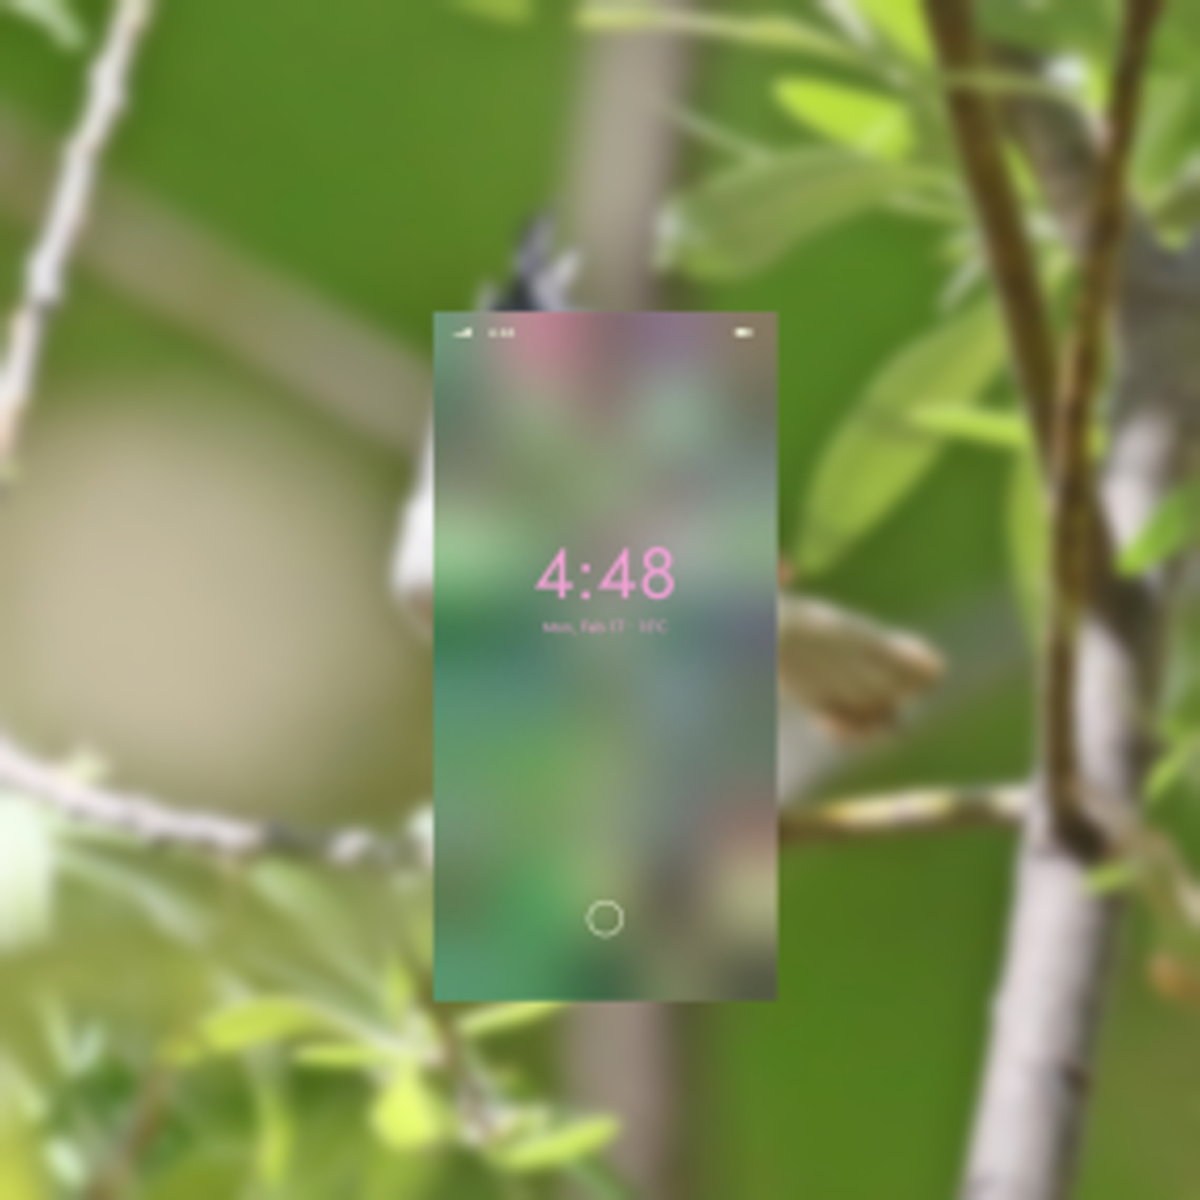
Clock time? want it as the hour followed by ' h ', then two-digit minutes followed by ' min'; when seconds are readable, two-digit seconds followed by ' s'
4 h 48 min
